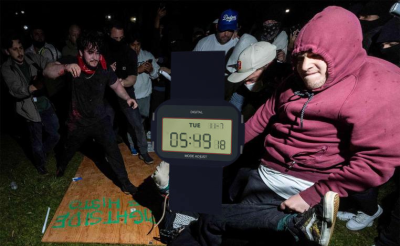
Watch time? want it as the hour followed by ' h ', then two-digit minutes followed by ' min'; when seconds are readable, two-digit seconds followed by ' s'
5 h 49 min 18 s
